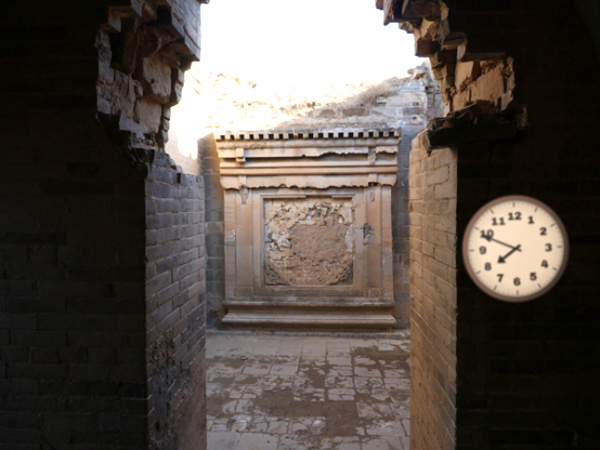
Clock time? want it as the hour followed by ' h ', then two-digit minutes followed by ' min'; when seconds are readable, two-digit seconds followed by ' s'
7 h 49 min
